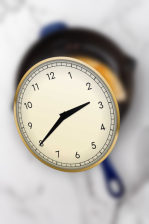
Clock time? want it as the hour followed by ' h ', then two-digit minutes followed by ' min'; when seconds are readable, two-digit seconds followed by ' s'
2 h 40 min
